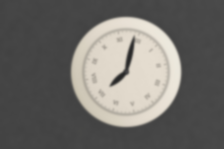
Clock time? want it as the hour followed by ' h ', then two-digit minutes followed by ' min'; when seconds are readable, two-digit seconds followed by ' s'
6 h 59 min
